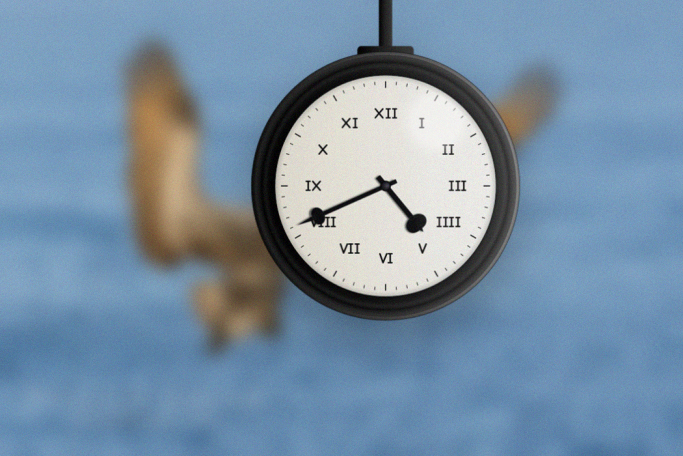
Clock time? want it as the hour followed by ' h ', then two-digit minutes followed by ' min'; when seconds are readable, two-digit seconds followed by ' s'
4 h 41 min
